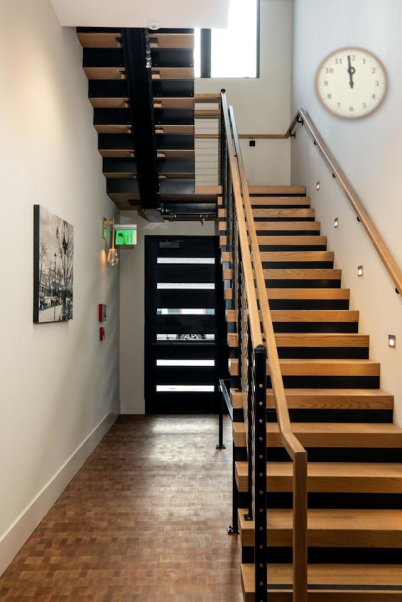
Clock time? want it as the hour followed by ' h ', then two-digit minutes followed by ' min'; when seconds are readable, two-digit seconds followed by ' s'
11 h 59 min
